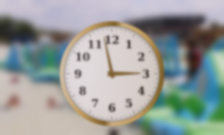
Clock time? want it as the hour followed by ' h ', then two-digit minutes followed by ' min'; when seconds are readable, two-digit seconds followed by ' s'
2 h 58 min
